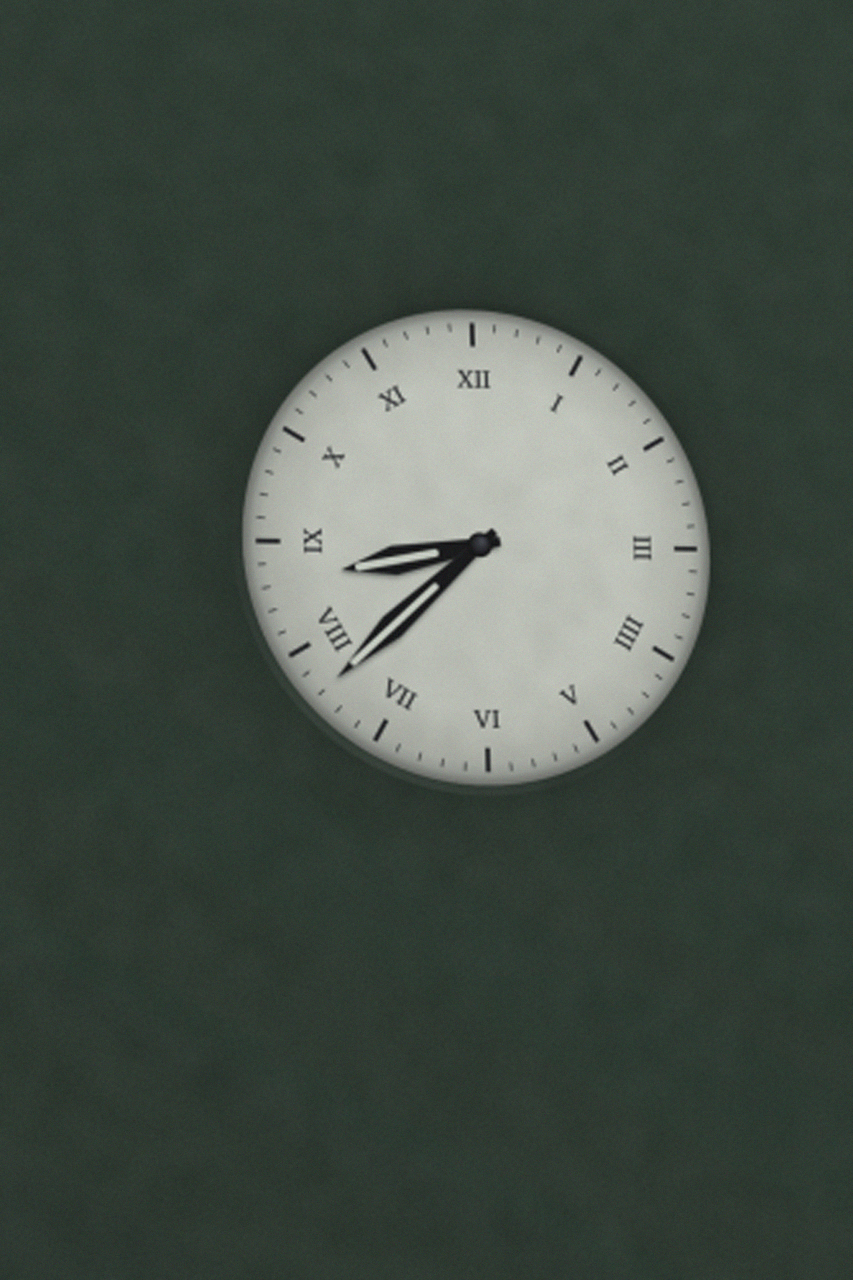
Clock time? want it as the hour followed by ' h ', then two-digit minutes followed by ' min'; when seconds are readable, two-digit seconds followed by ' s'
8 h 38 min
